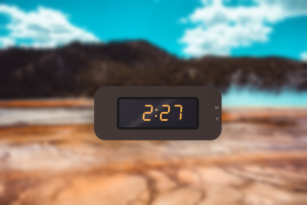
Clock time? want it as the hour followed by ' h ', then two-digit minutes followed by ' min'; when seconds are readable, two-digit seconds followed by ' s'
2 h 27 min
